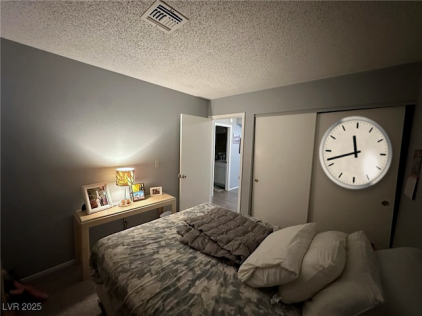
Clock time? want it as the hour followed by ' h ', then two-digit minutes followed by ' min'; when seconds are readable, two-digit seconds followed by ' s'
11 h 42 min
